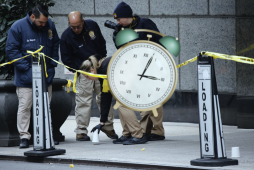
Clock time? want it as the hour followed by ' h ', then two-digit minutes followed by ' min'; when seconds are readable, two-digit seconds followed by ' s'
3 h 03 min
